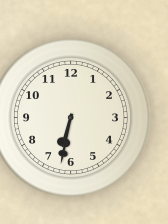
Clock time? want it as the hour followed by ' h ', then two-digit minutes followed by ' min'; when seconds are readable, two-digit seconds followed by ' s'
6 h 32 min
